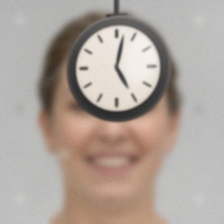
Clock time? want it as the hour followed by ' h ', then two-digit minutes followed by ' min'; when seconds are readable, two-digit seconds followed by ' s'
5 h 02 min
